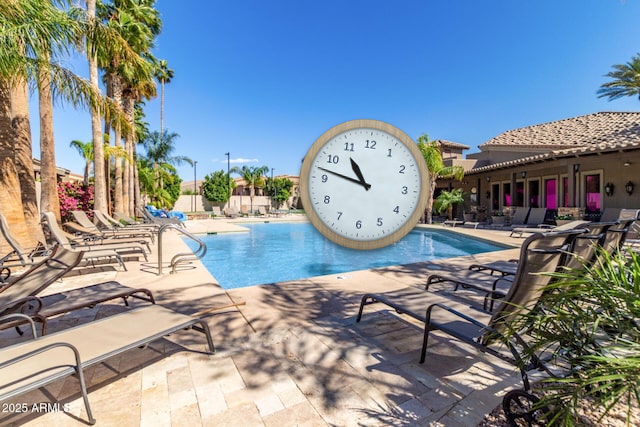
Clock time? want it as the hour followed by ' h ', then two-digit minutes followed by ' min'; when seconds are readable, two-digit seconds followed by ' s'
10 h 47 min
